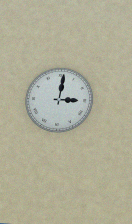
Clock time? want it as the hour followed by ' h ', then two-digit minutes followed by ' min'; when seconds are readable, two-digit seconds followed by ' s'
3 h 01 min
